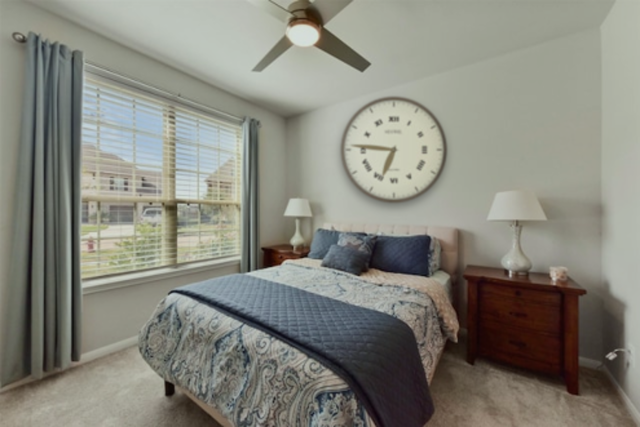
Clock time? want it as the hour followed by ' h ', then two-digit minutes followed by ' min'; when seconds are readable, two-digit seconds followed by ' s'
6 h 46 min
